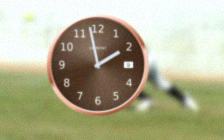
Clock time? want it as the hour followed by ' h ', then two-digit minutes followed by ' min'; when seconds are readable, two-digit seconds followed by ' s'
1 h 58 min
